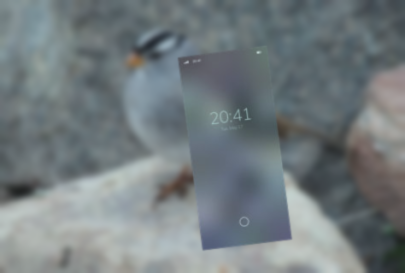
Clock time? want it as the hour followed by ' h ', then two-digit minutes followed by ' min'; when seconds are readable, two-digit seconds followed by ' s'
20 h 41 min
